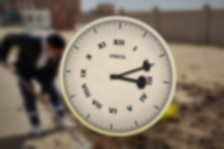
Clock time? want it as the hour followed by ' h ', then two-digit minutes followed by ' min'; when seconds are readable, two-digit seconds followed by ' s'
3 h 11 min
